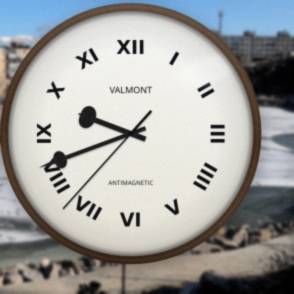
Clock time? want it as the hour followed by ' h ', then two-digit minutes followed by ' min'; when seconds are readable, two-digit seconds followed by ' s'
9 h 41 min 37 s
